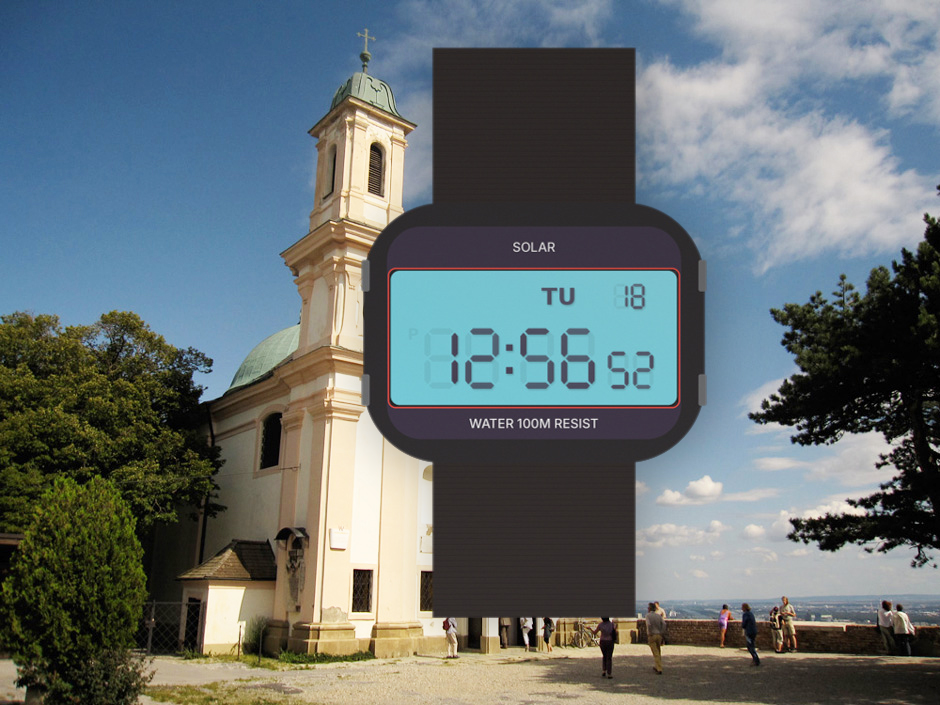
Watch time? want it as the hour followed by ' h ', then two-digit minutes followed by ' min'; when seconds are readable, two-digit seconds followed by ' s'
12 h 56 min 52 s
